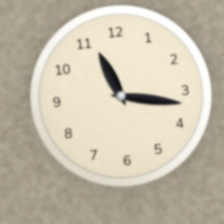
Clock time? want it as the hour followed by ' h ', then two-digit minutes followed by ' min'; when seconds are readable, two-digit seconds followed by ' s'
11 h 17 min
